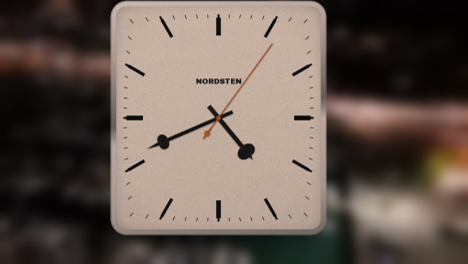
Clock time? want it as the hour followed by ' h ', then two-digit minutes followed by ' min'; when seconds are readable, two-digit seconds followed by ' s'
4 h 41 min 06 s
